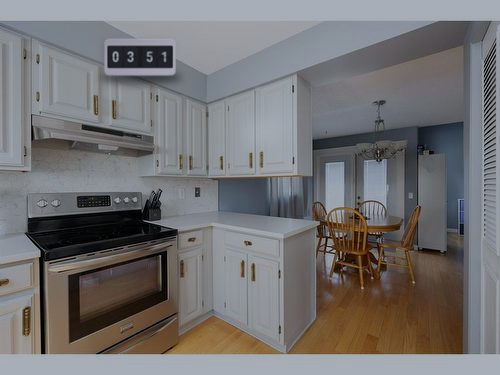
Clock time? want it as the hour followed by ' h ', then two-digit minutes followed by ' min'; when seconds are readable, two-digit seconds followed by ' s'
3 h 51 min
